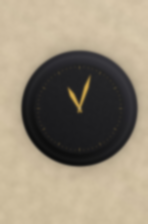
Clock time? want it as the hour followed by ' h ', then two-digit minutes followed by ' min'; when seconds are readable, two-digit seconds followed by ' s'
11 h 03 min
